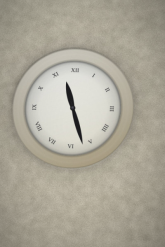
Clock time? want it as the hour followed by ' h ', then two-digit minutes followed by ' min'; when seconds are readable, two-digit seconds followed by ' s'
11 h 27 min
